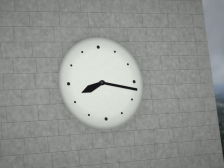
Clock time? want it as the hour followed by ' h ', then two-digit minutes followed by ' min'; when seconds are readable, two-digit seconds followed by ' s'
8 h 17 min
